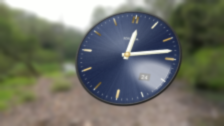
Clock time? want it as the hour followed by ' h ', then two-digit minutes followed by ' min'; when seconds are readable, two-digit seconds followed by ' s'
12 h 13 min
